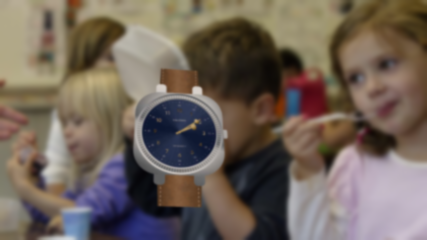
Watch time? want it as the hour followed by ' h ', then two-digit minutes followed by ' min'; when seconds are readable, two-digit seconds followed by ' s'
2 h 09 min
